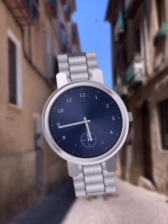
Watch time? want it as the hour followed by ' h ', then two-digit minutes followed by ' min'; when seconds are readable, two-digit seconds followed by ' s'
5 h 44 min
